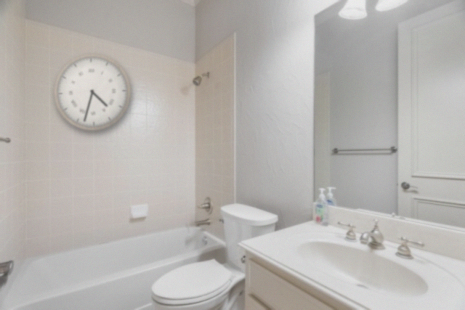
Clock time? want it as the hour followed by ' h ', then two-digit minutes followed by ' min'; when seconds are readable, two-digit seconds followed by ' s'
4 h 33 min
